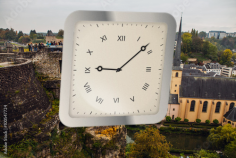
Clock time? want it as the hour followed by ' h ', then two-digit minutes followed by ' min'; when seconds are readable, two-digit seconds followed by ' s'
9 h 08 min
